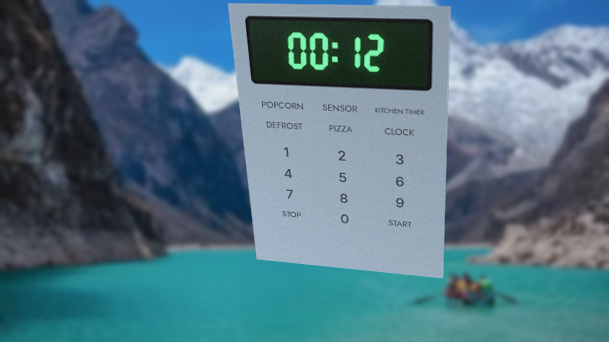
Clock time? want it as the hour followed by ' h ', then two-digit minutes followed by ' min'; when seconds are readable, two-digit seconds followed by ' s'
0 h 12 min
